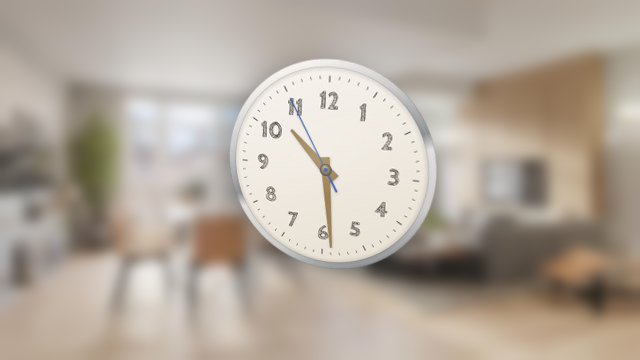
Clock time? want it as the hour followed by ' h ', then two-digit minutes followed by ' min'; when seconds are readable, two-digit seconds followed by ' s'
10 h 28 min 55 s
